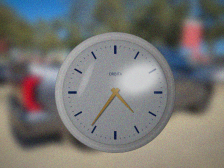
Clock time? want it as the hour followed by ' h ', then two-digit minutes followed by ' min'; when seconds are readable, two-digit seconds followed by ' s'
4 h 36 min
